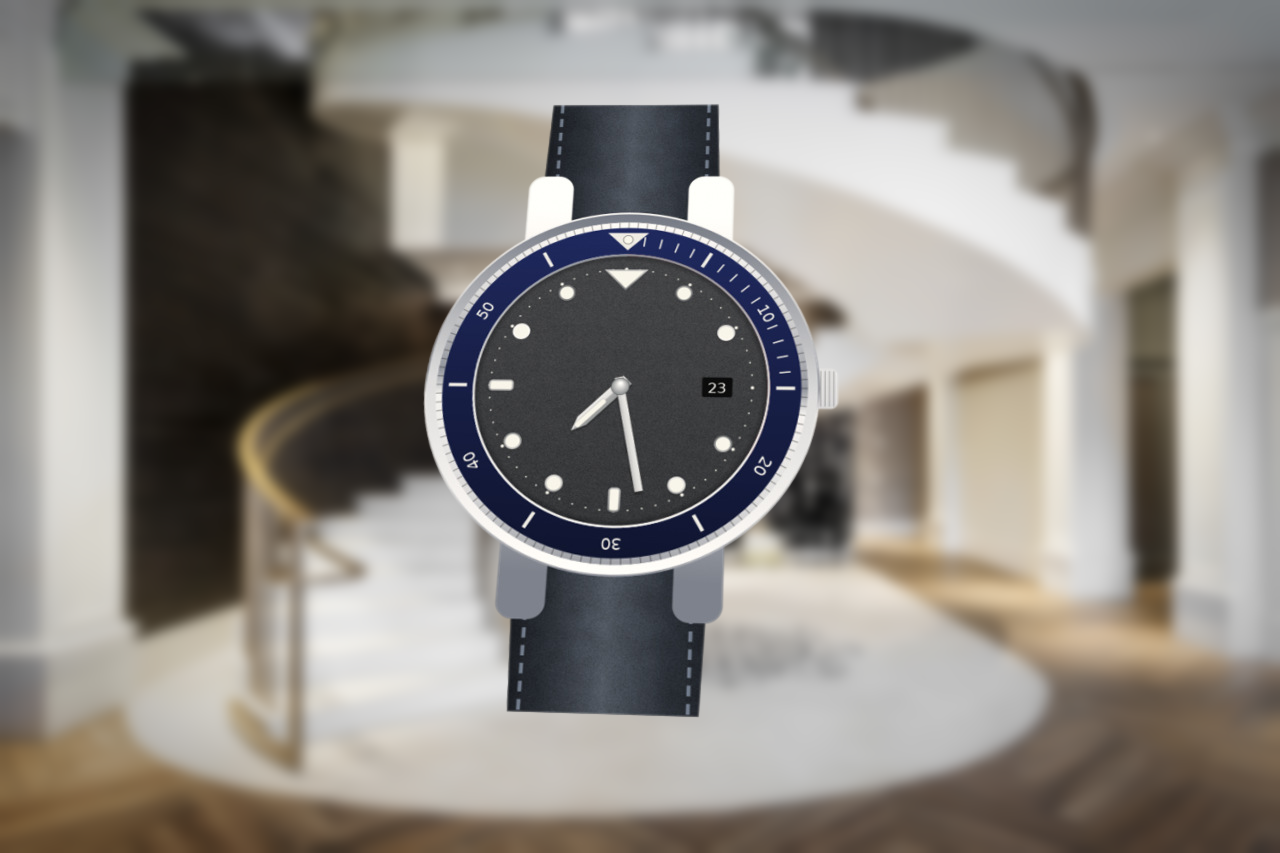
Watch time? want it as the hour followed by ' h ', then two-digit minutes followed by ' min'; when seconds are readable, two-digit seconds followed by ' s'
7 h 28 min
